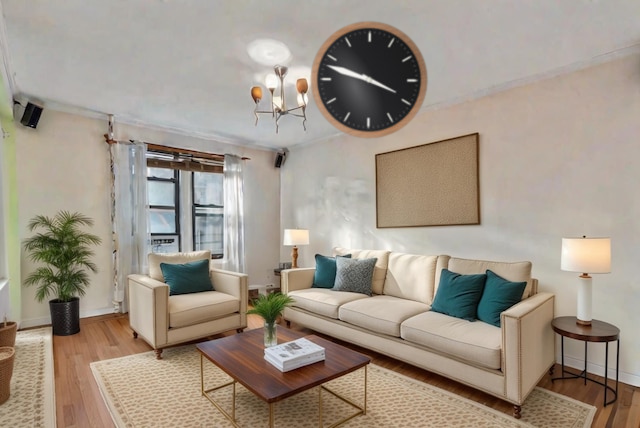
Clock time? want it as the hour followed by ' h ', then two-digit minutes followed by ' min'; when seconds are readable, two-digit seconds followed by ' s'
3 h 48 min
